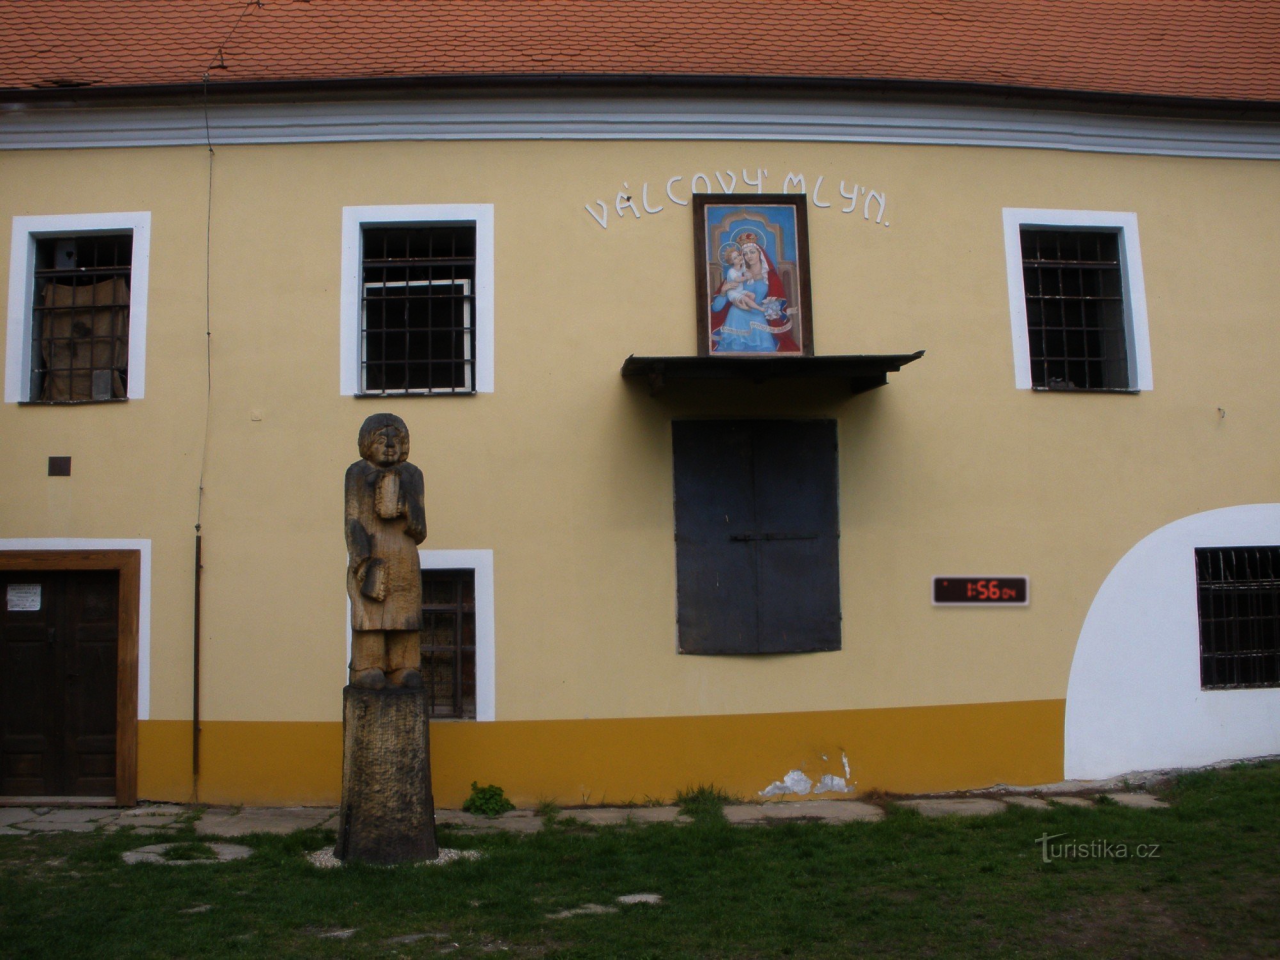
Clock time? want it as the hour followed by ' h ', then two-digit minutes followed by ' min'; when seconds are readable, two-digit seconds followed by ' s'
1 h 56 min
